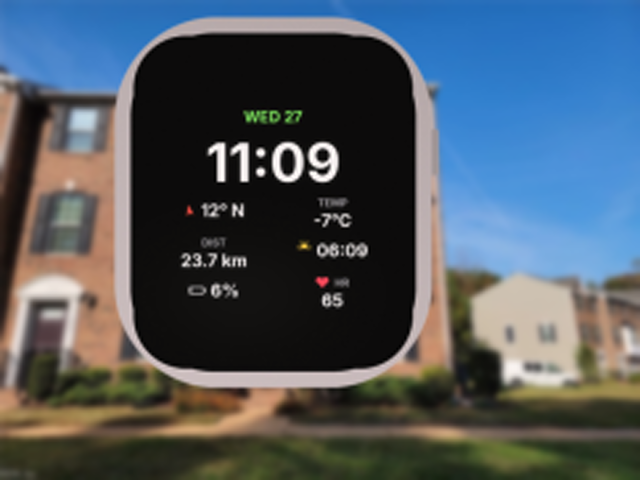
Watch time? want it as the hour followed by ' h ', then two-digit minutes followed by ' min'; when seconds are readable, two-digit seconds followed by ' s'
11 h 09 min
